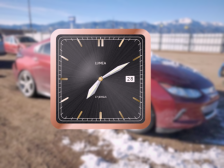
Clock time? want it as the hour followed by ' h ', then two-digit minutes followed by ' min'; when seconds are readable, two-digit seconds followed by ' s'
7 h 10 min
